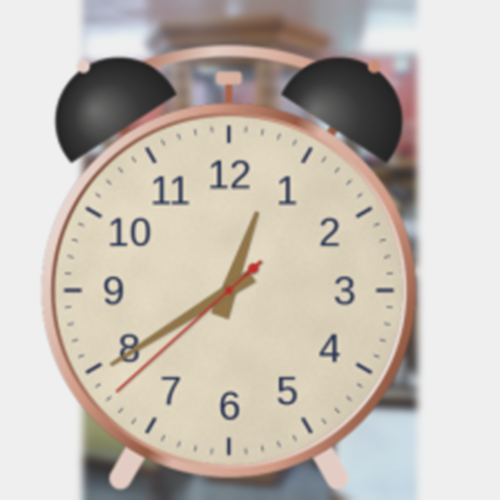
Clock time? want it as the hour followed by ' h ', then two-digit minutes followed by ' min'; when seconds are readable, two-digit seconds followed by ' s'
12 h 39 min 38 s
